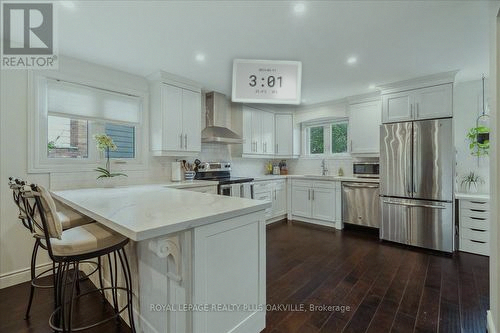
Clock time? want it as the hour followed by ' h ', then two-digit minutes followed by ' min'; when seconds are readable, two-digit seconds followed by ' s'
3 h 01 min
